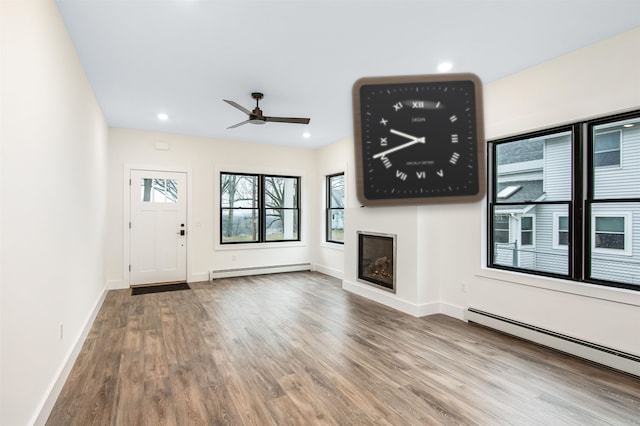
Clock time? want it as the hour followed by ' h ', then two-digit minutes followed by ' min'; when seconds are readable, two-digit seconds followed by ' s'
9 h 42 min
